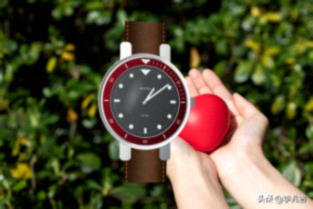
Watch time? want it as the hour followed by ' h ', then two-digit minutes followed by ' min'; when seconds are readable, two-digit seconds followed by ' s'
1 h 09 min
